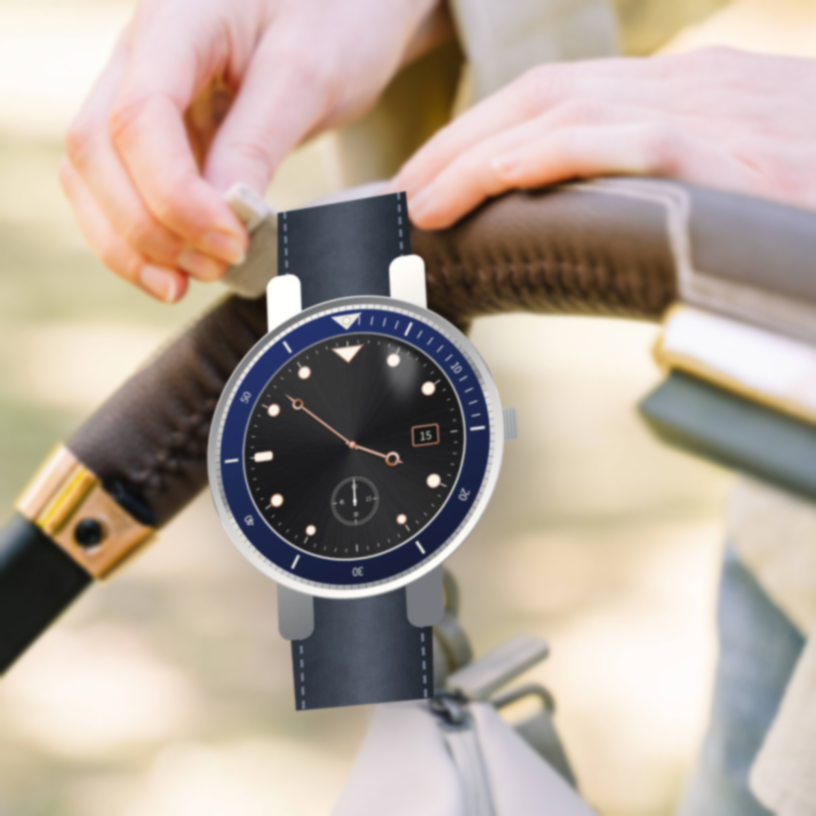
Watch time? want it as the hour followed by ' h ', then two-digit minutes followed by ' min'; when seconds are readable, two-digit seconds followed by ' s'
3 h 52 min
